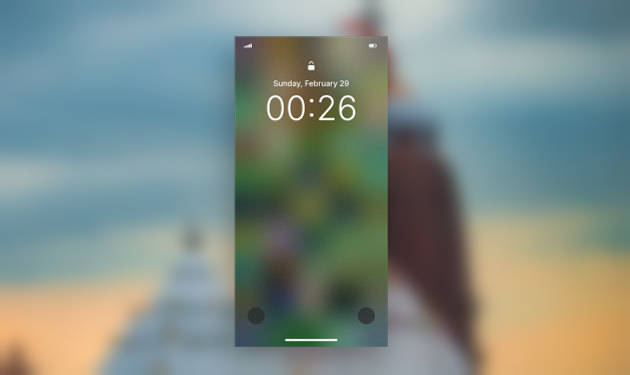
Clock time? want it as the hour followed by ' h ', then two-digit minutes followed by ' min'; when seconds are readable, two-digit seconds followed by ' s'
0 h 26 min
